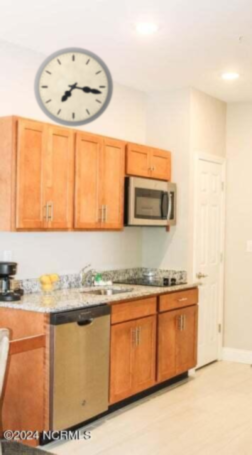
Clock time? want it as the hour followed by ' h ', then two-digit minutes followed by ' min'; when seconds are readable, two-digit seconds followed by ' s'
7 h 17 min
